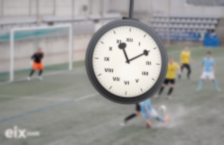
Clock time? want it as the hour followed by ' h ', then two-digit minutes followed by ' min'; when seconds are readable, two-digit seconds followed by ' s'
11 h 10 min
